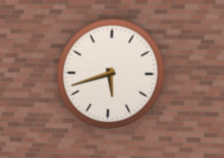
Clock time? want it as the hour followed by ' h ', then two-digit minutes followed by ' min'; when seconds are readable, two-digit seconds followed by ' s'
5 h 42 min
